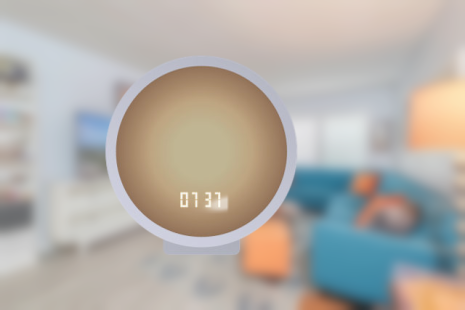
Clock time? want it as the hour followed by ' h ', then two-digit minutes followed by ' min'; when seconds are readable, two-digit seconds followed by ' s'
7 h 37 min
